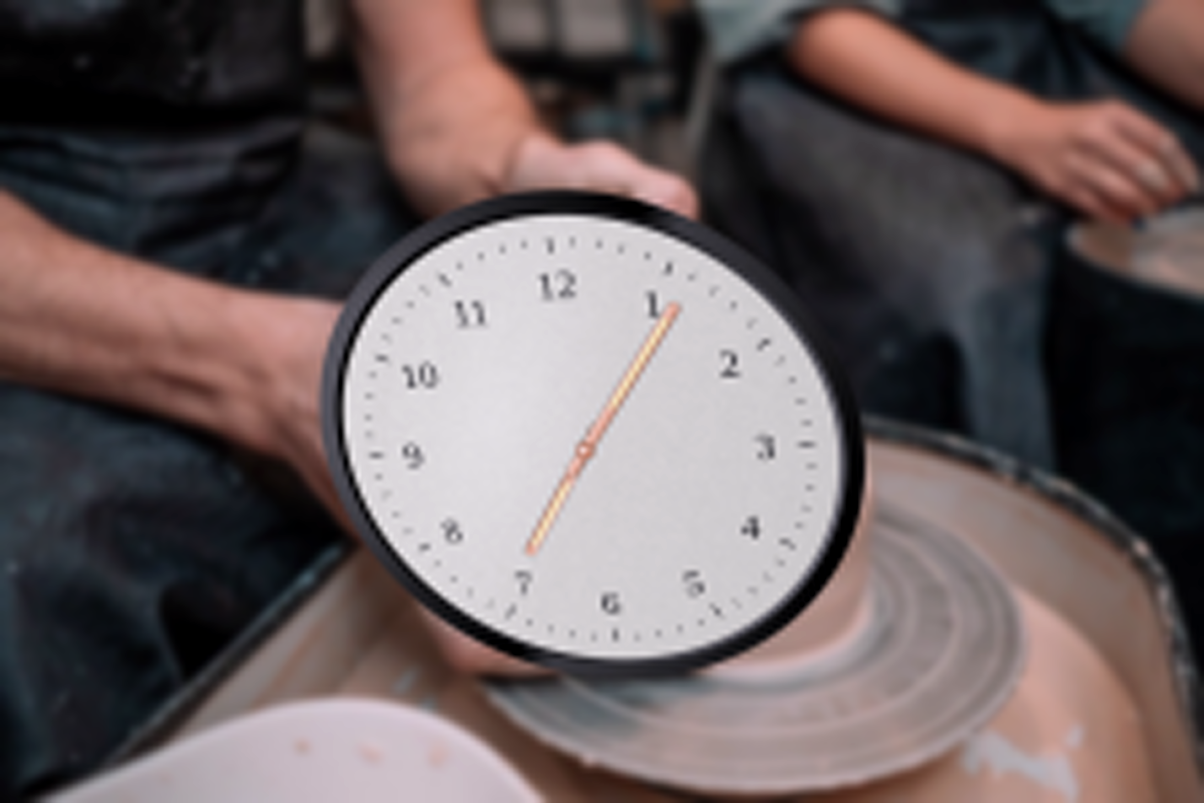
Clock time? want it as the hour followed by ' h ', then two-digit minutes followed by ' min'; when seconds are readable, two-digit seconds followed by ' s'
7 h 06 min
